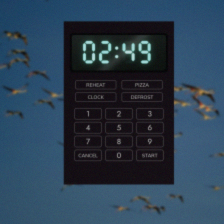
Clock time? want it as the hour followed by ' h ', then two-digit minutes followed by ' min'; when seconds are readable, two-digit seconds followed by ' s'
2 h 49 min
